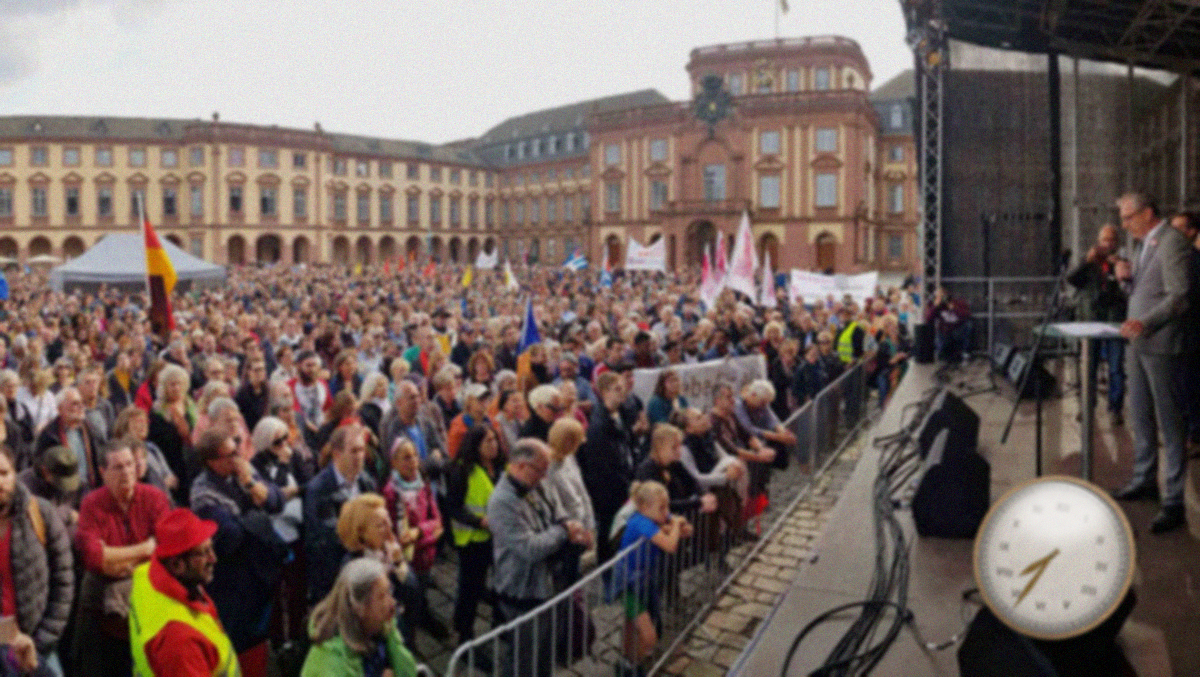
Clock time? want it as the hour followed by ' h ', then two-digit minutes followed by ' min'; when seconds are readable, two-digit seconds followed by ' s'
7 h 34 min
